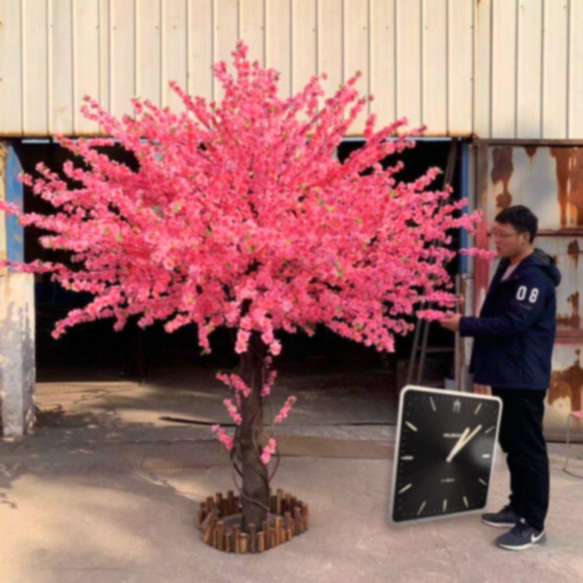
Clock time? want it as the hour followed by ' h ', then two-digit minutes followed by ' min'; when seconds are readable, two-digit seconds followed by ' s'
1 h 08 min
